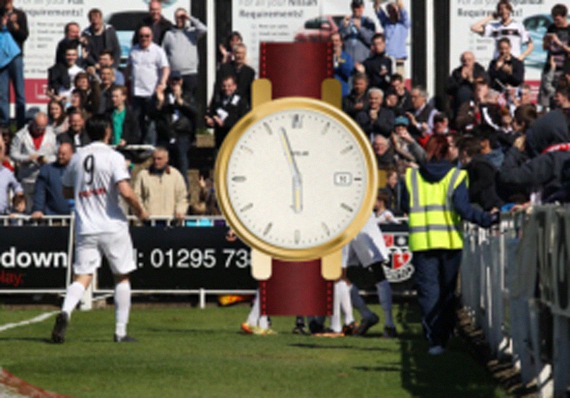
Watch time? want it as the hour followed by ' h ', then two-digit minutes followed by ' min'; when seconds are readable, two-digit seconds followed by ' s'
5 h 57 min
